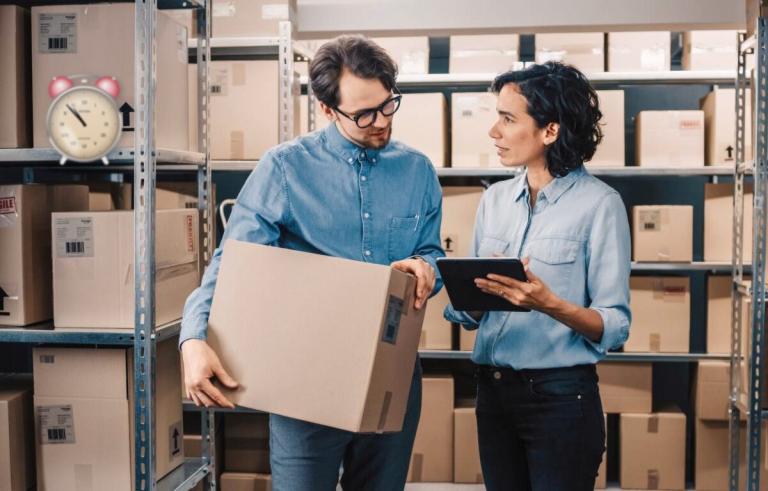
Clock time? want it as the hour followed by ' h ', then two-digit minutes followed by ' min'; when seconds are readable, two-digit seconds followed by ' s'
10 h 53 min
